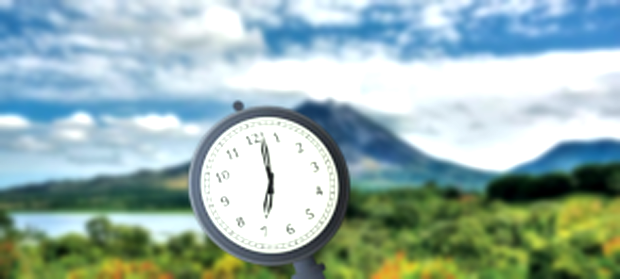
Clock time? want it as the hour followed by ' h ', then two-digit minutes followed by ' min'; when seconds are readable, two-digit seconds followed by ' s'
7 h 02 min
